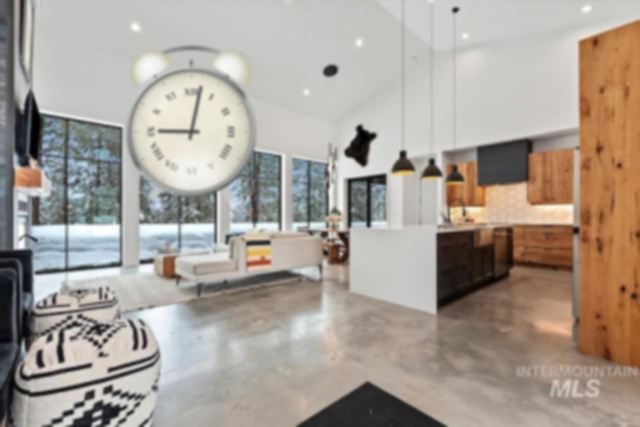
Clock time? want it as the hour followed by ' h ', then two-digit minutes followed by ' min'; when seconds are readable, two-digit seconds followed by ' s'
9 h 02 min
